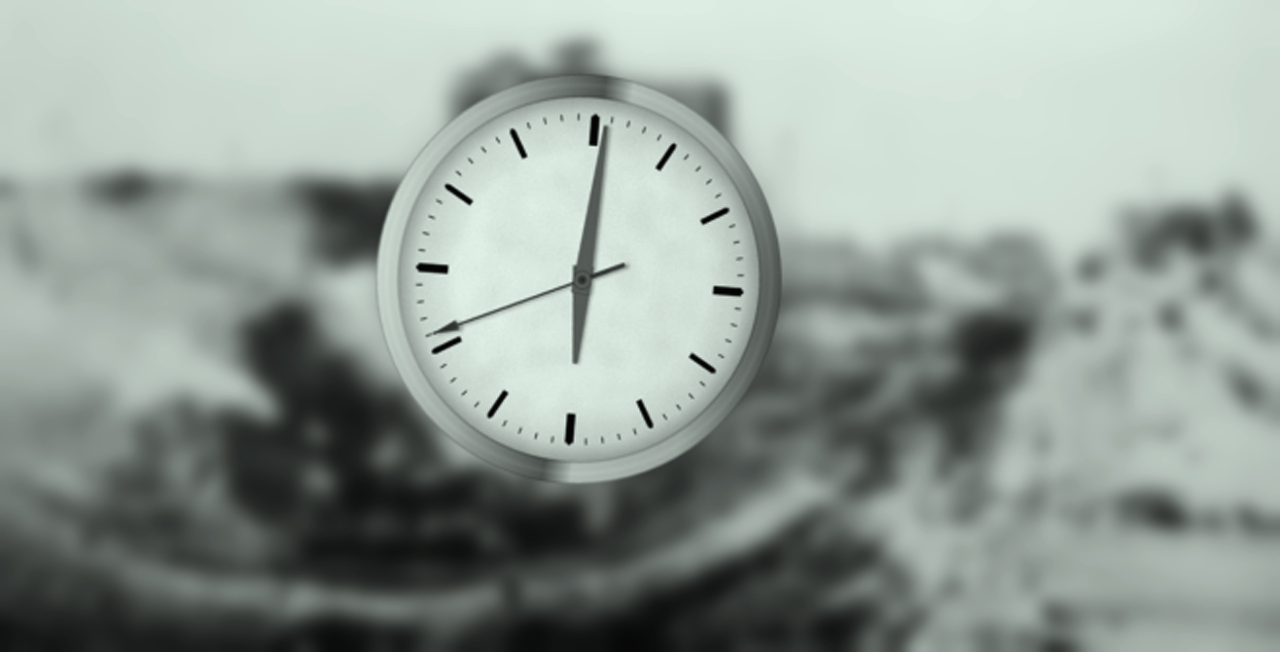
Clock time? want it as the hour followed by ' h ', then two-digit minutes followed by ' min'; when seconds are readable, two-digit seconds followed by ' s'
6 h 00 min 41 s
